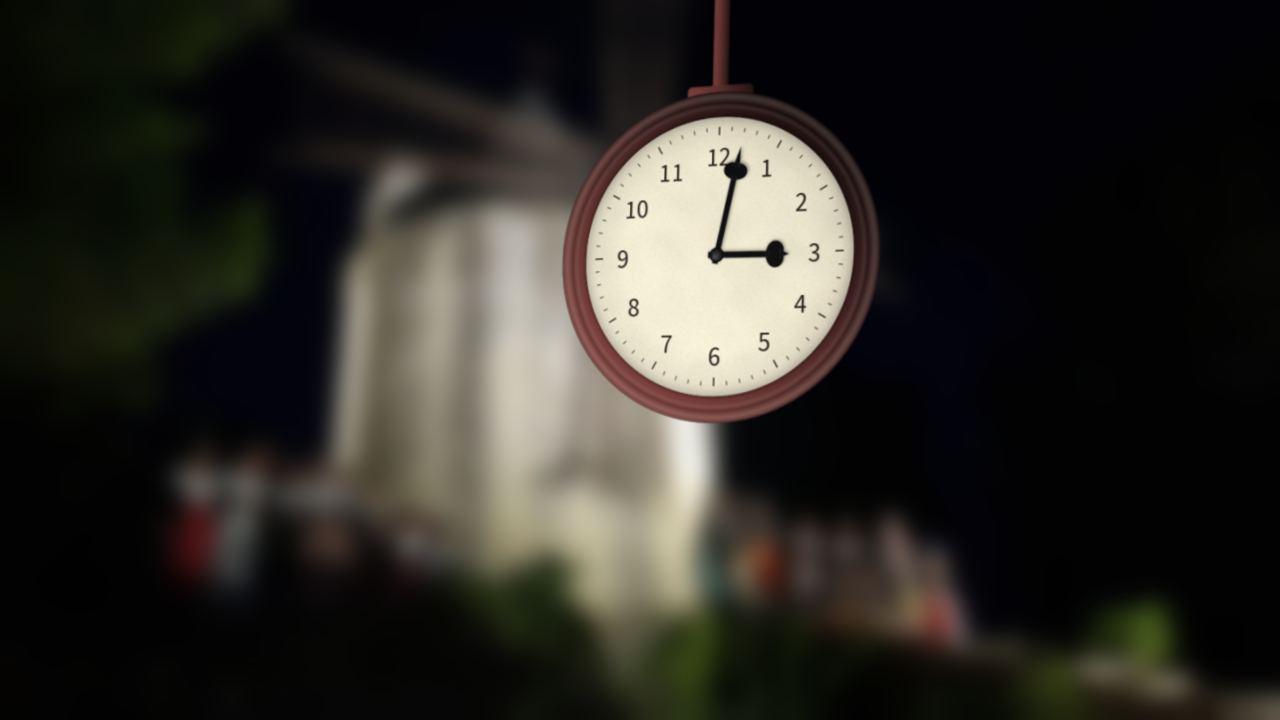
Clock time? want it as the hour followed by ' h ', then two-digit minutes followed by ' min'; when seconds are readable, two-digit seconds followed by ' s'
3 h 02 min
